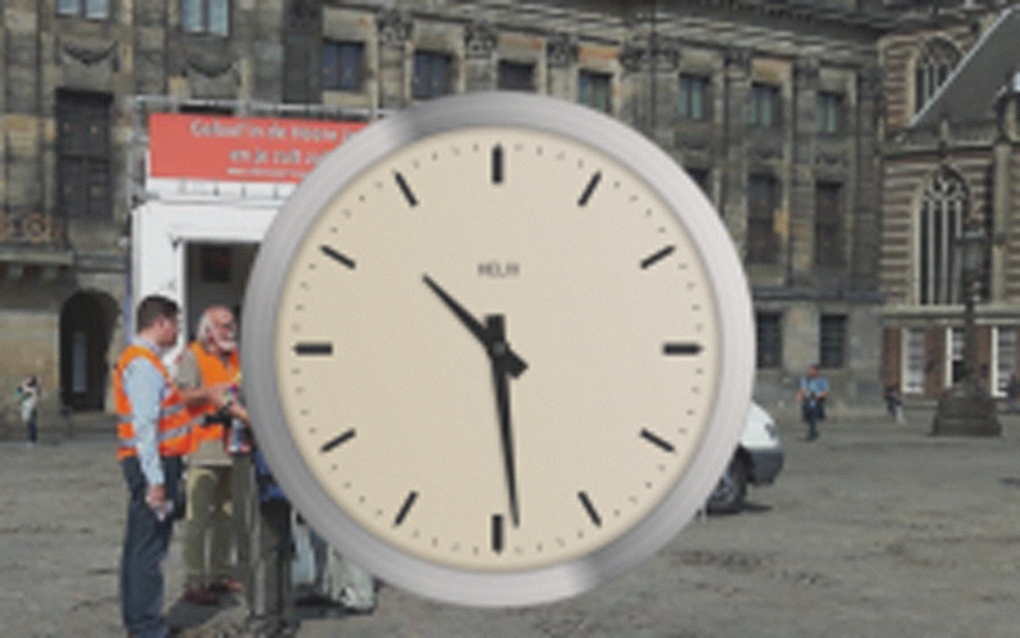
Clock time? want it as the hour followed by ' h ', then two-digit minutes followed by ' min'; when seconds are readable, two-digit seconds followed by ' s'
10 h 29 min
